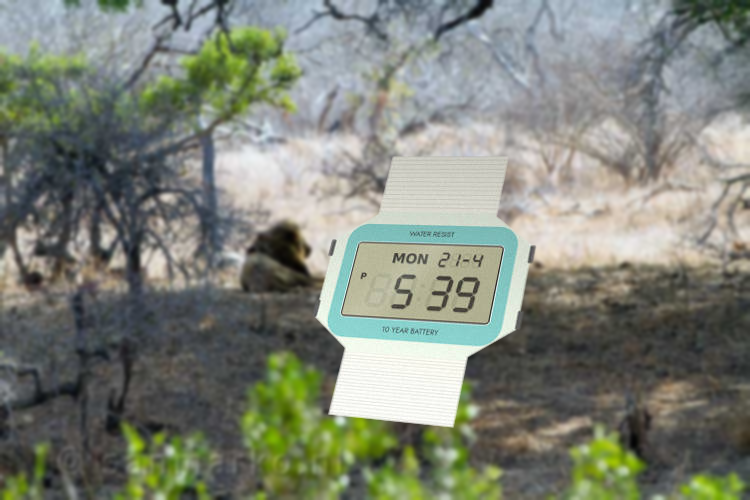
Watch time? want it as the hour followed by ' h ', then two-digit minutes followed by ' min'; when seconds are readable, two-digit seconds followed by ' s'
5 h 39 min
